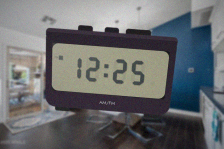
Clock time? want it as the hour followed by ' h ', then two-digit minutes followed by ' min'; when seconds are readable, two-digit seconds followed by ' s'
12 h 25 min
